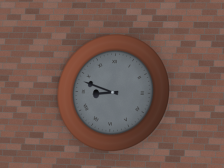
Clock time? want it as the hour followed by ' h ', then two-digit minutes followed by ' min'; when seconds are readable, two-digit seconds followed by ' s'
8 h 48 min
